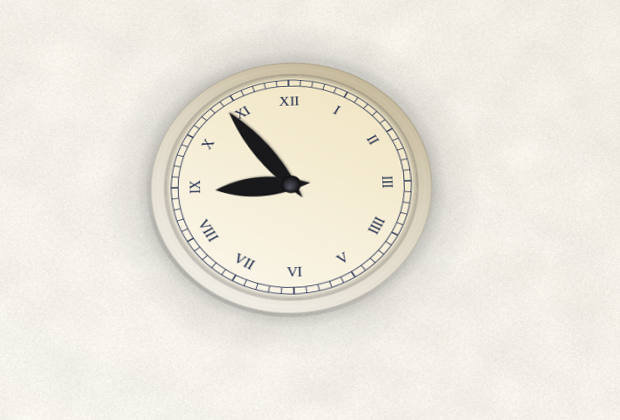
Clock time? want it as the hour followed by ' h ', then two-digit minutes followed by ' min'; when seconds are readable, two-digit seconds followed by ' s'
8 h 54 min
